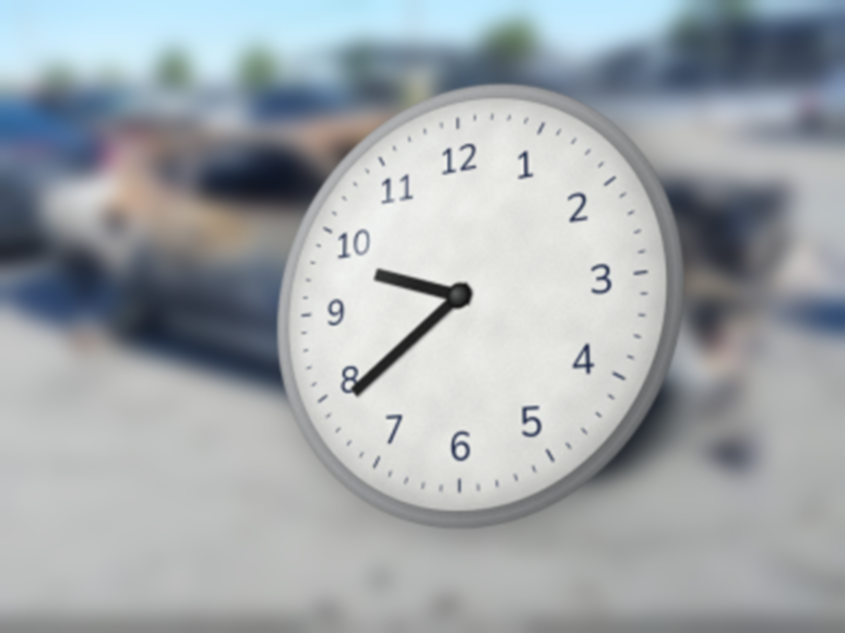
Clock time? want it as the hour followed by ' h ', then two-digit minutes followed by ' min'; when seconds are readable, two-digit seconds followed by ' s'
9 h 39 min
